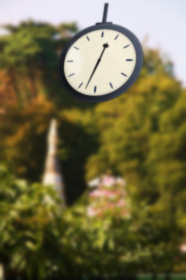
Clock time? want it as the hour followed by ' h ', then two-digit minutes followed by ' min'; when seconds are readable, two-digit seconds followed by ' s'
12 h 33 min
